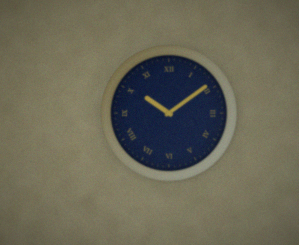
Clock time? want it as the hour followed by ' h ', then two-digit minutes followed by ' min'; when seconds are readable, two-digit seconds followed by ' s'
10 h 09 min
